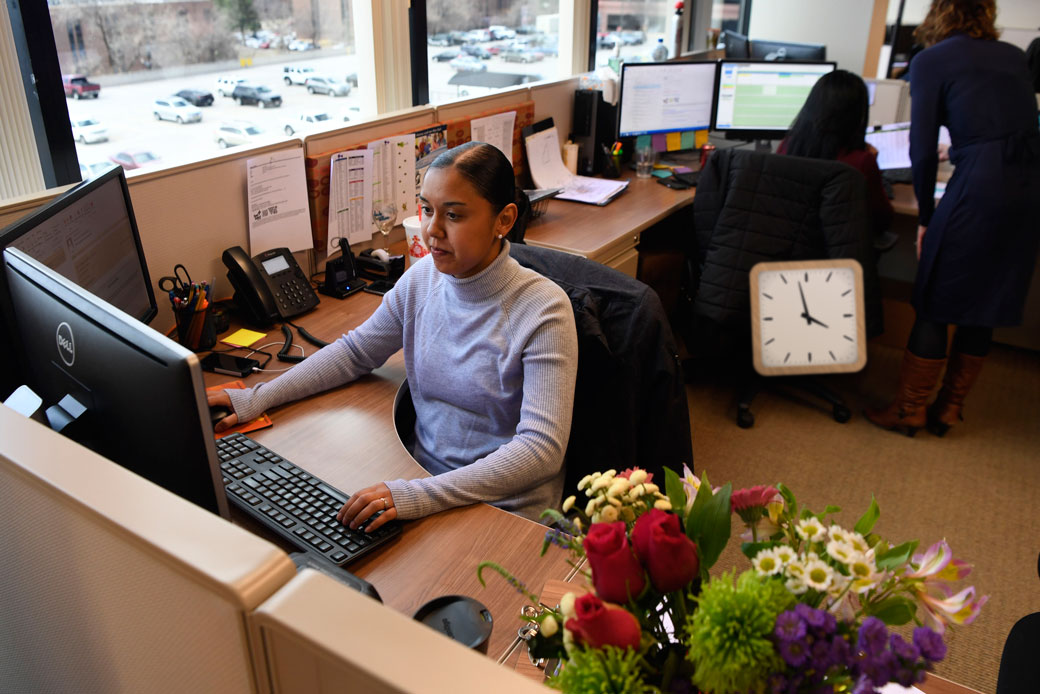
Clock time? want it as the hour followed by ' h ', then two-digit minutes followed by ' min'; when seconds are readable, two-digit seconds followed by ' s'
3 h 58 min
